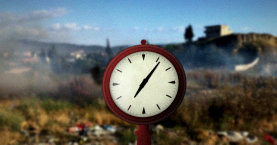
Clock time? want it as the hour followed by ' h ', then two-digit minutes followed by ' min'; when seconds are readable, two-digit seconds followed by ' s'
7 h 06 min
